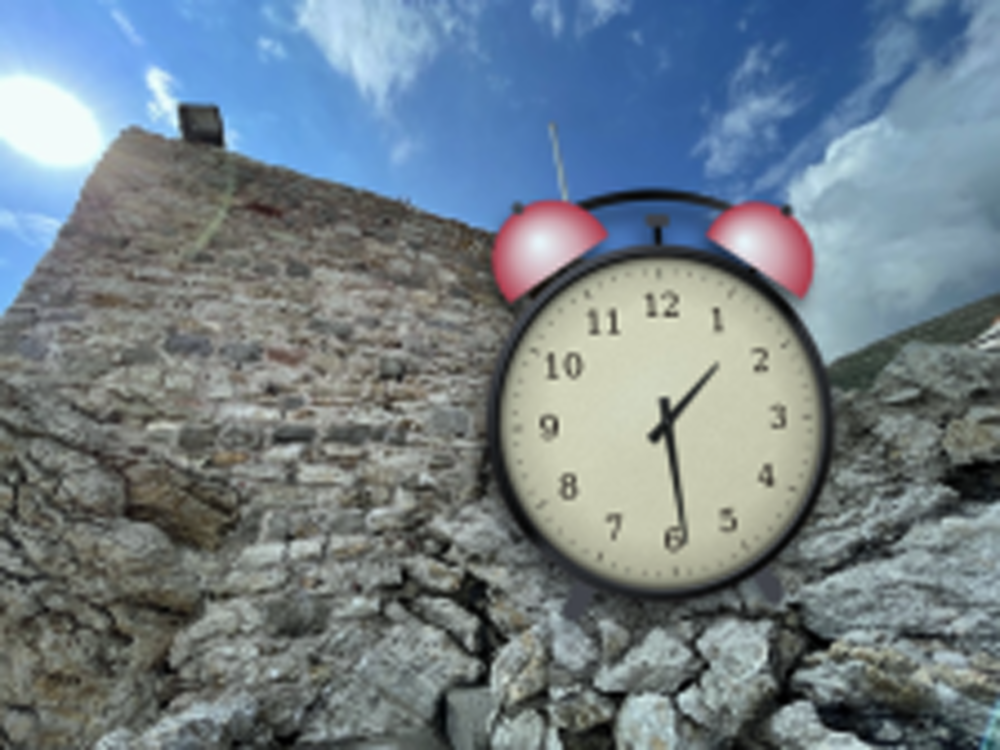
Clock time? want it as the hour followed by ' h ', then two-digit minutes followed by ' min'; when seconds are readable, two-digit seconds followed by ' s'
1 h 29 min
